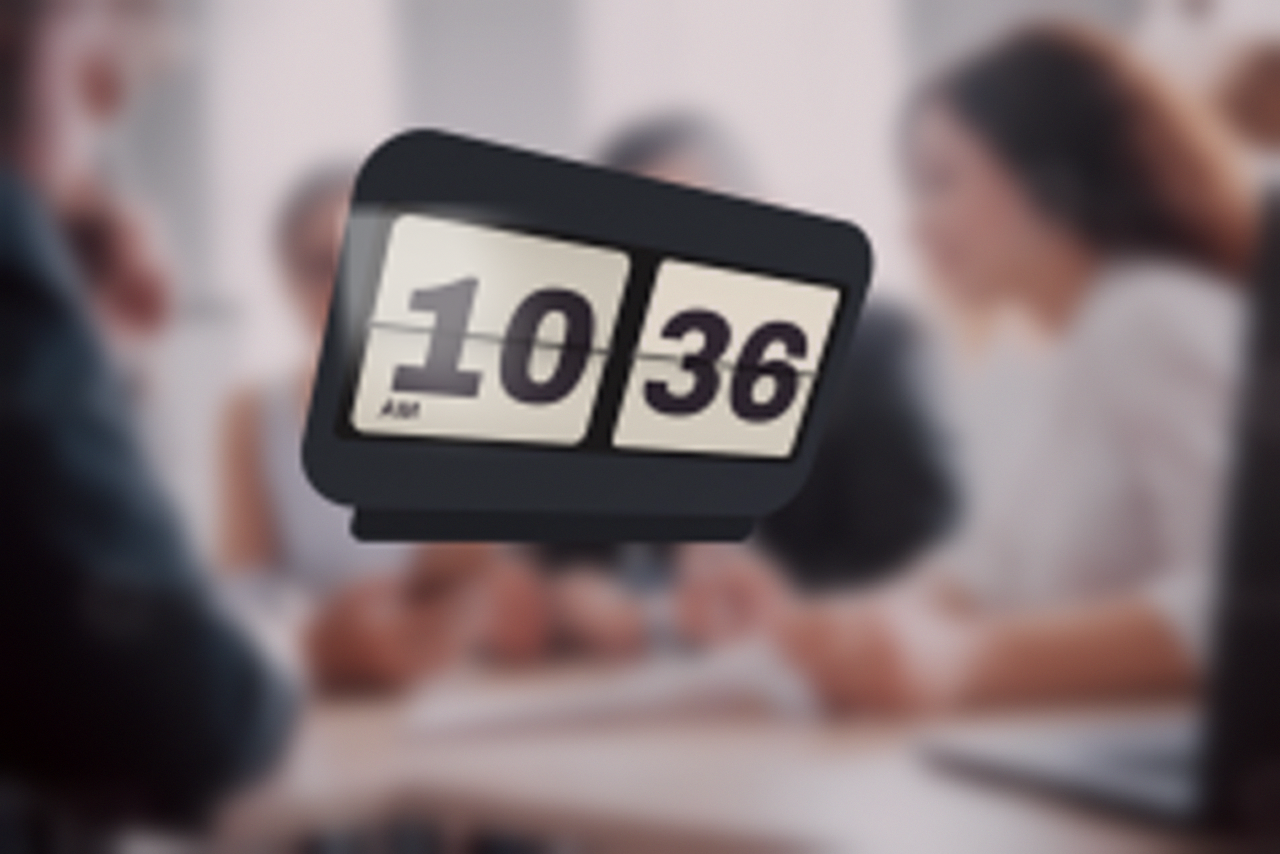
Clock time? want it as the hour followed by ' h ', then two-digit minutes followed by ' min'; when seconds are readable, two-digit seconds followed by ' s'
10 h 36 min
